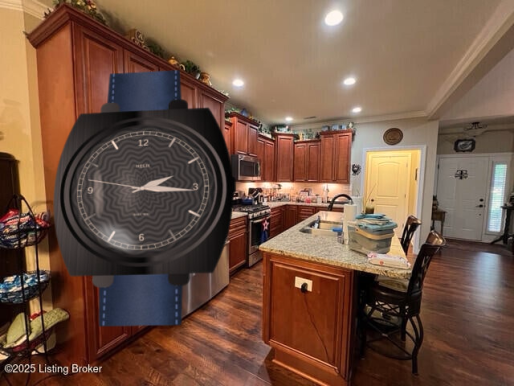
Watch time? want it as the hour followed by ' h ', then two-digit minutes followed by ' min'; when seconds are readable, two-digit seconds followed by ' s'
2 h 15 min 47 s
